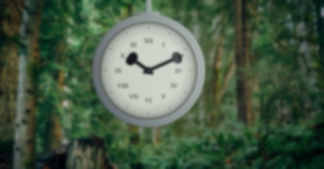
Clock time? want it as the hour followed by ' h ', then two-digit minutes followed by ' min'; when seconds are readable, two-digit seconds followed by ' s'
10 h 11 min
